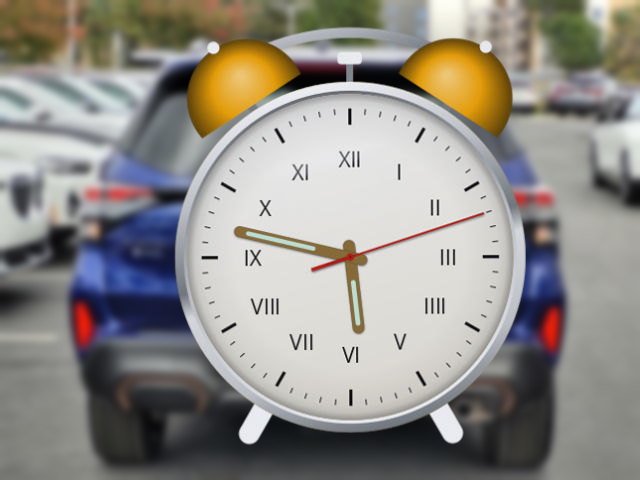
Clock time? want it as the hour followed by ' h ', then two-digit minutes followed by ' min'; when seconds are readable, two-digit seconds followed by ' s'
5 h 47 min 12 s
